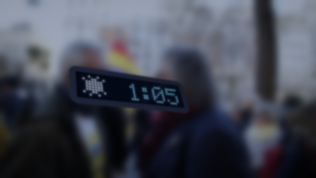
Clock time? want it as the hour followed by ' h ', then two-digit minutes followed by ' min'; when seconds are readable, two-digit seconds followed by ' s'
1 h 05 min
